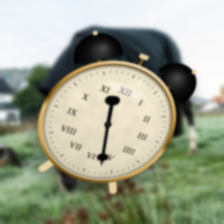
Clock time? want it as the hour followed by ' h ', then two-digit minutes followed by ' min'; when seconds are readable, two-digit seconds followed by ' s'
11 h 27 min
